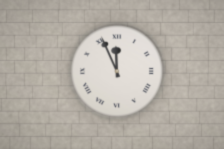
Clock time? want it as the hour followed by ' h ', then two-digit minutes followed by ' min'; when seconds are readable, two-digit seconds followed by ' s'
11 h 56 min
